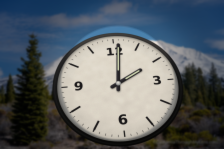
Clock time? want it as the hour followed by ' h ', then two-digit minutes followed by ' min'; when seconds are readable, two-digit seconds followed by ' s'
2 h 01 min
